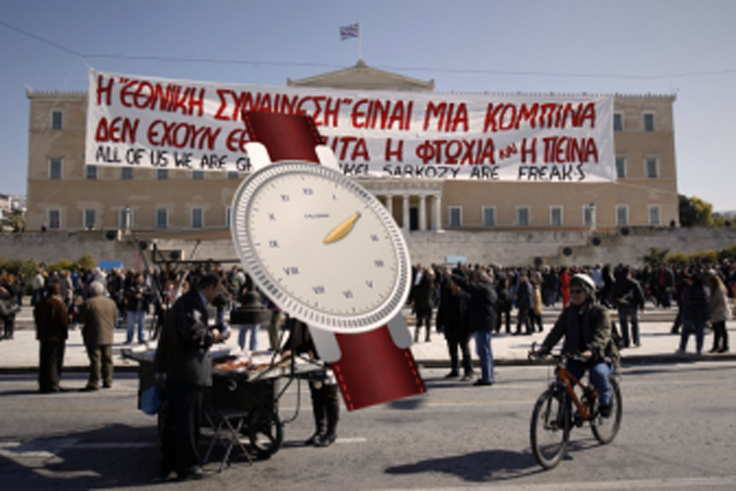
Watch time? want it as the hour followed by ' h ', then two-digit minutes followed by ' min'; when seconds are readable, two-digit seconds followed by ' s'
2 h 10 min
